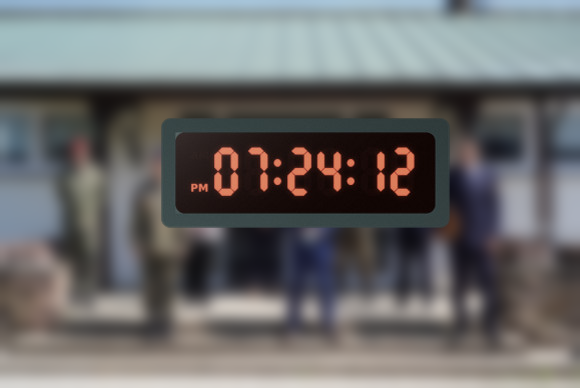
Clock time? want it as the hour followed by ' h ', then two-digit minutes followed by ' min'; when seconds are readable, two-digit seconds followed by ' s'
7 h 24 min 12 s
